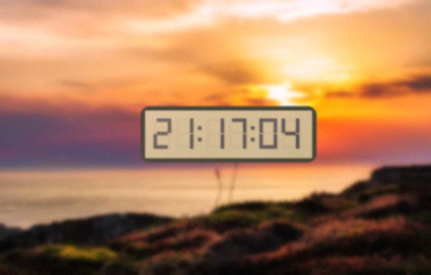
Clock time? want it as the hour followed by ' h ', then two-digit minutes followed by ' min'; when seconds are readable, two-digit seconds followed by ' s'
21 h 17 min 04 s
